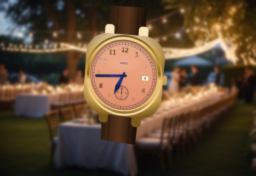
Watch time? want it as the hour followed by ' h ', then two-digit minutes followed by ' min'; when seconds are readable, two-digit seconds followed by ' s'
6 h 44 min
